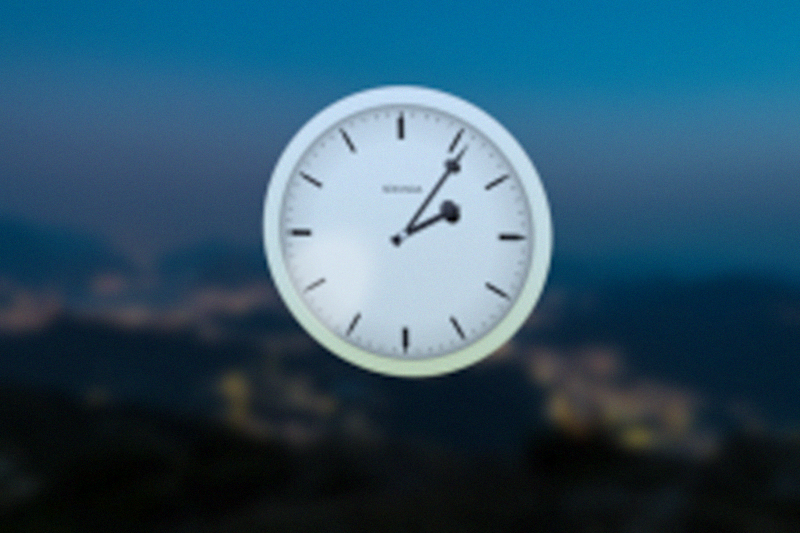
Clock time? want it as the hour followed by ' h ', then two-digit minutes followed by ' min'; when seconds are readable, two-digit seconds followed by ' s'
2 h 06 min
